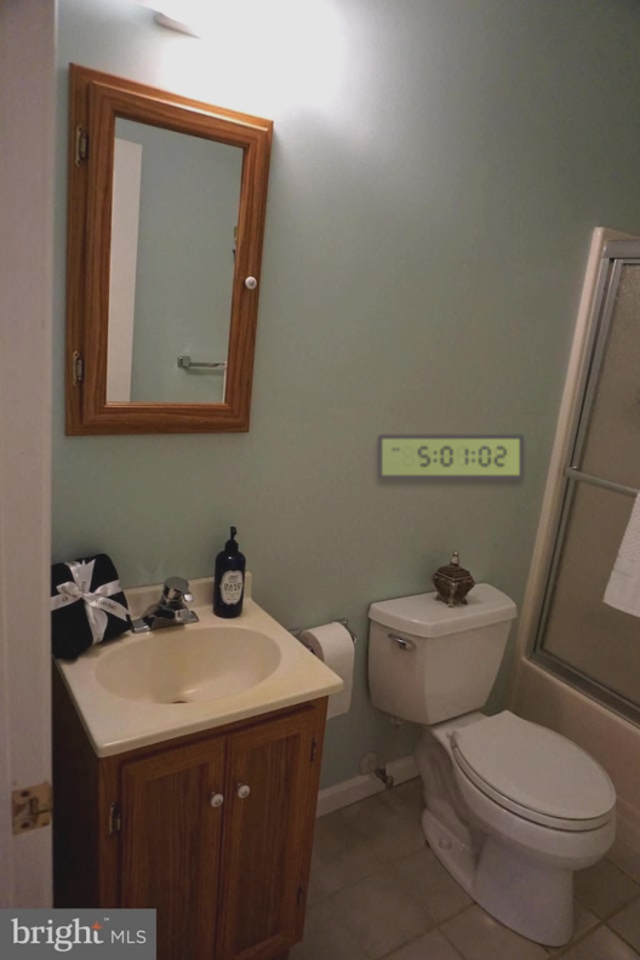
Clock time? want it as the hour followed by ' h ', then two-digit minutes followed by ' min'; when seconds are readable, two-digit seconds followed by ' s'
5 h 01 min 02 s
